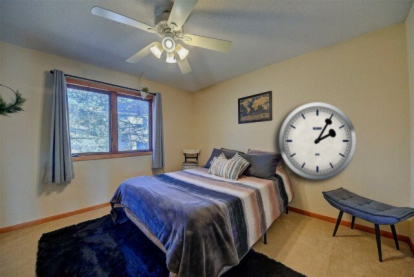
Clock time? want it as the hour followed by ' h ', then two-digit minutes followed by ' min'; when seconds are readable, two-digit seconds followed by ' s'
2 h 05 min
